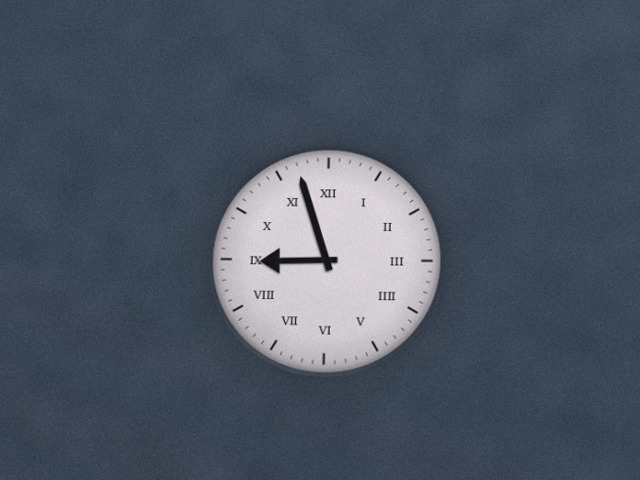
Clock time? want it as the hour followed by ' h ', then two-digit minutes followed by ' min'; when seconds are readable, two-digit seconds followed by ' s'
8 h 57 min
